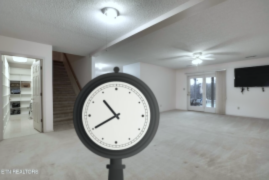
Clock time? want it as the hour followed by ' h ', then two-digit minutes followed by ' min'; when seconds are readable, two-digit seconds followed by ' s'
10 h 40 min
